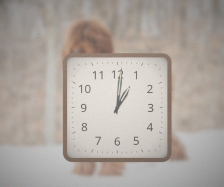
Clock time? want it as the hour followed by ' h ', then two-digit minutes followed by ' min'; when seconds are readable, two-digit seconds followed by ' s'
1 h 01 min
